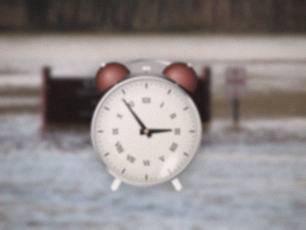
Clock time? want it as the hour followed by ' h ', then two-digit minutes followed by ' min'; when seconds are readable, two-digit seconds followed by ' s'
2 h 54 min
